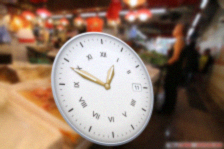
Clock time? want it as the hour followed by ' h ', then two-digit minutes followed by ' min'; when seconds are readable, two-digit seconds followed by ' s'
12 h 49 min
